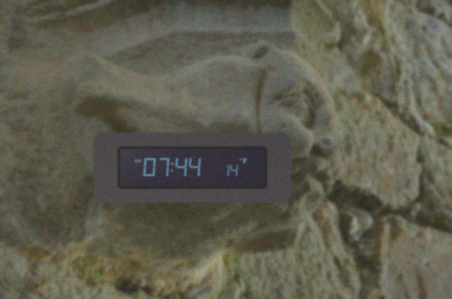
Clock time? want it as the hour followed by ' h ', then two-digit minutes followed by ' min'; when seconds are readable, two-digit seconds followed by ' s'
7 h 44 min
